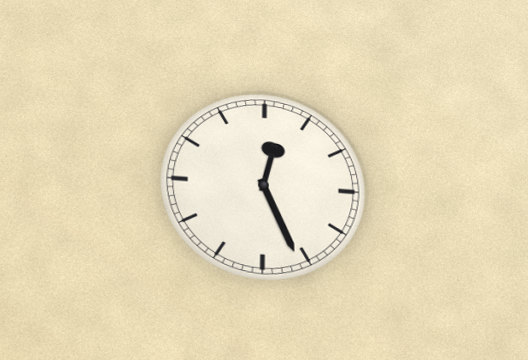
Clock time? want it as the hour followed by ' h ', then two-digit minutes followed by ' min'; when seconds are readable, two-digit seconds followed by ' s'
12 h 26 min
